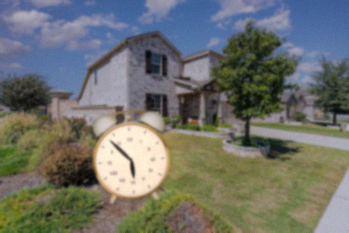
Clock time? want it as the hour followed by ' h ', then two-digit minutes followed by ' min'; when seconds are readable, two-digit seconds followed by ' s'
5 h 53 min
